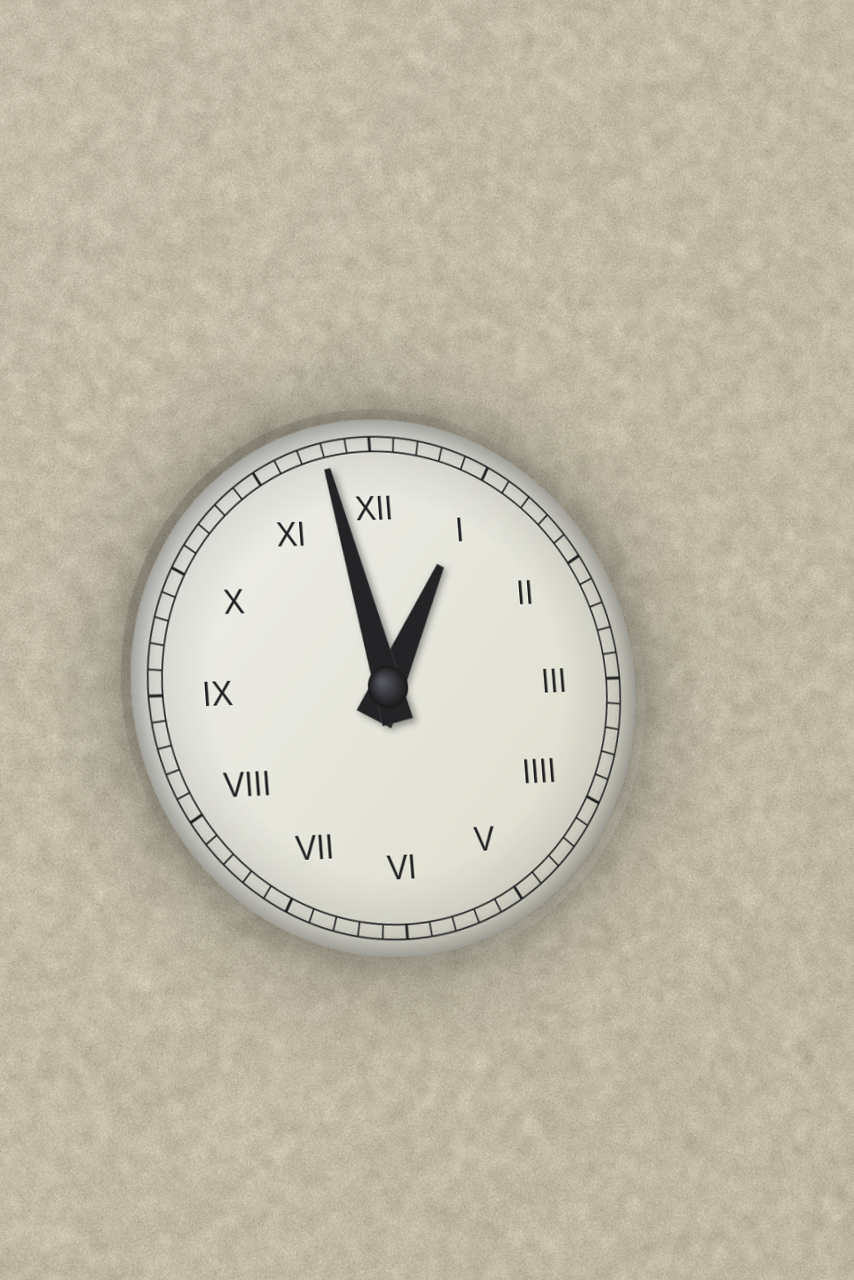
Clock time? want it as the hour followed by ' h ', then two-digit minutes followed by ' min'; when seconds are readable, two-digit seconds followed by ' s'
12 h 58 min
